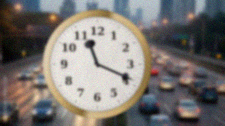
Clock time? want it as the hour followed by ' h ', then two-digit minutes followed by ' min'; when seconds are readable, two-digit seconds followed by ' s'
11 h 19 min
